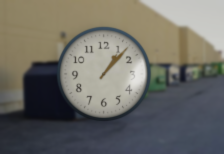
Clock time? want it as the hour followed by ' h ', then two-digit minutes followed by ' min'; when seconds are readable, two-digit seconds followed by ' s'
1 h 07 min
